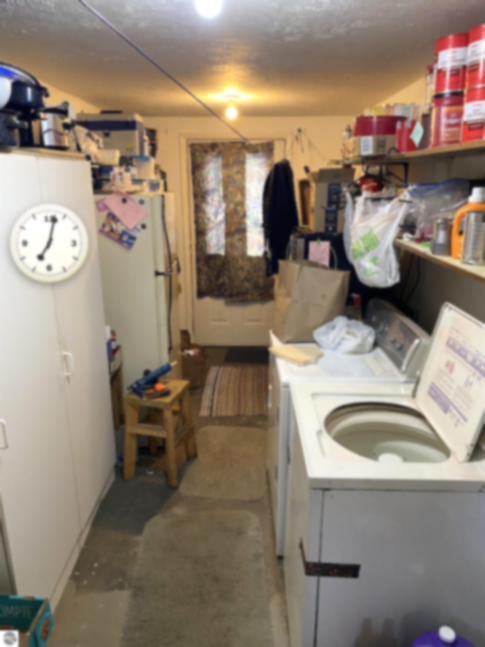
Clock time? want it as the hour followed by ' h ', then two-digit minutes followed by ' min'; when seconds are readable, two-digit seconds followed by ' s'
7 h 02 min
